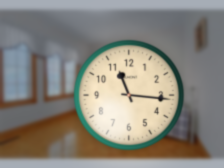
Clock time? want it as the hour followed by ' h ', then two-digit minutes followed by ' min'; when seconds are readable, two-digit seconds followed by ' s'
11 h 16 min
